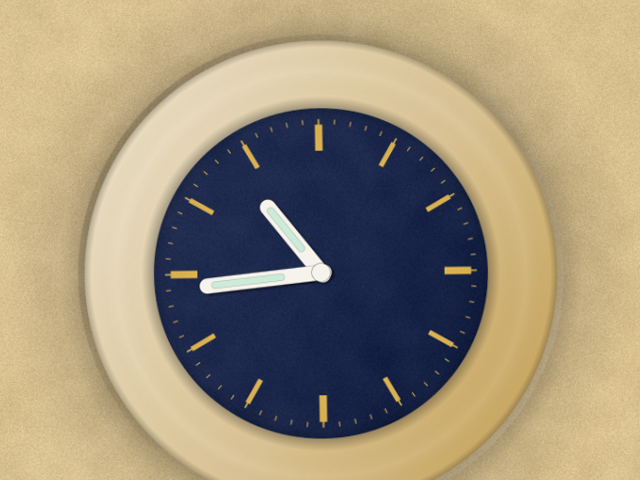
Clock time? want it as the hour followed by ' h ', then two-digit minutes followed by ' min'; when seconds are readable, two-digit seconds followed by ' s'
10 h 44 min
